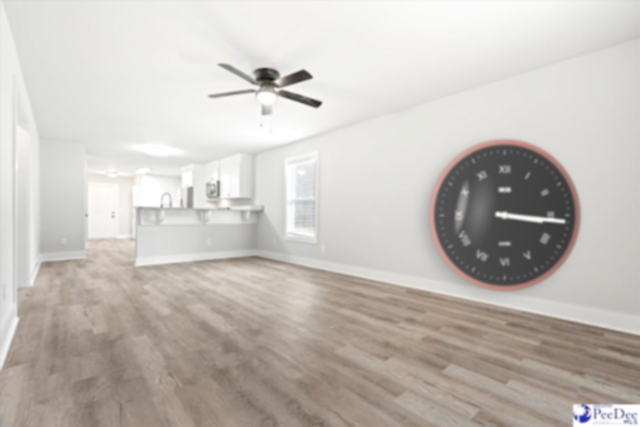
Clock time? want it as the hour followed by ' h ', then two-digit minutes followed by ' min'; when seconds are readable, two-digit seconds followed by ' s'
3 h 16 min
